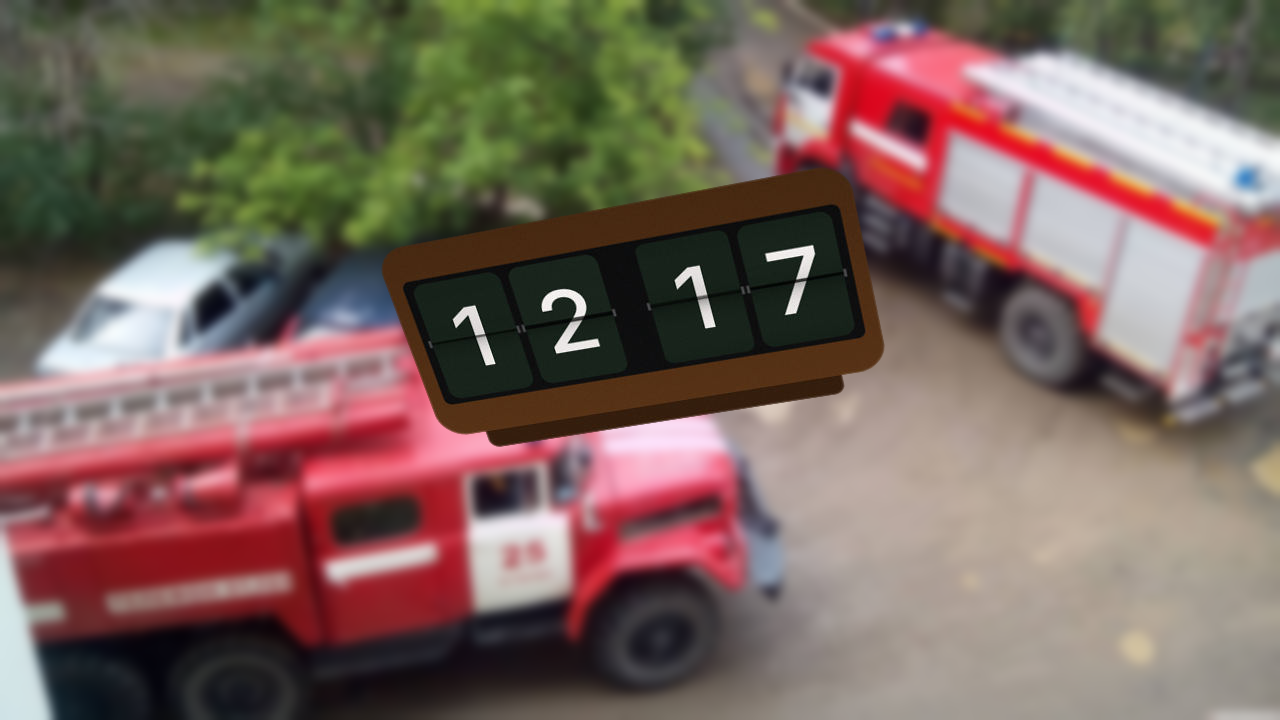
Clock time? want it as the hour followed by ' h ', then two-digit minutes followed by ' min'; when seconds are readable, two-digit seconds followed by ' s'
12 h 17 min
